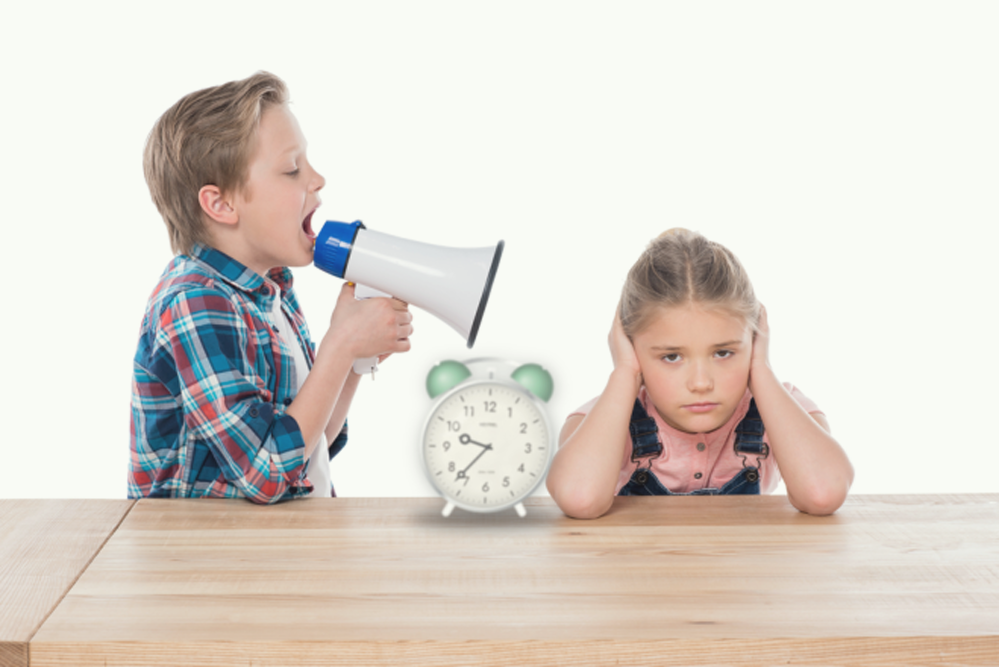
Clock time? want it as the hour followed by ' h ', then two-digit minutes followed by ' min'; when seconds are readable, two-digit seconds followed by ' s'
9 h 37 min
